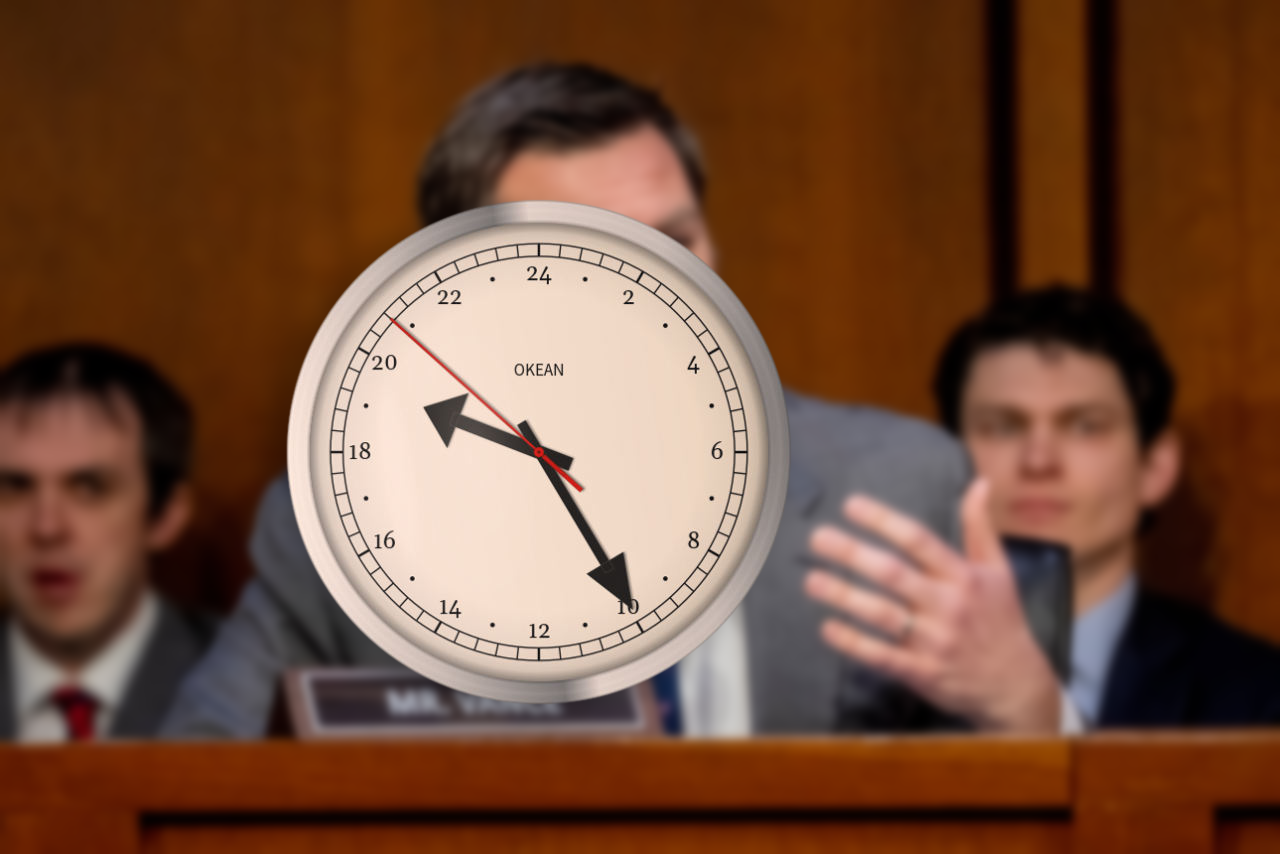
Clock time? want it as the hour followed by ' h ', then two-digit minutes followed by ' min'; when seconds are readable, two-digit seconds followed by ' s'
19 h 24 min 52 s
